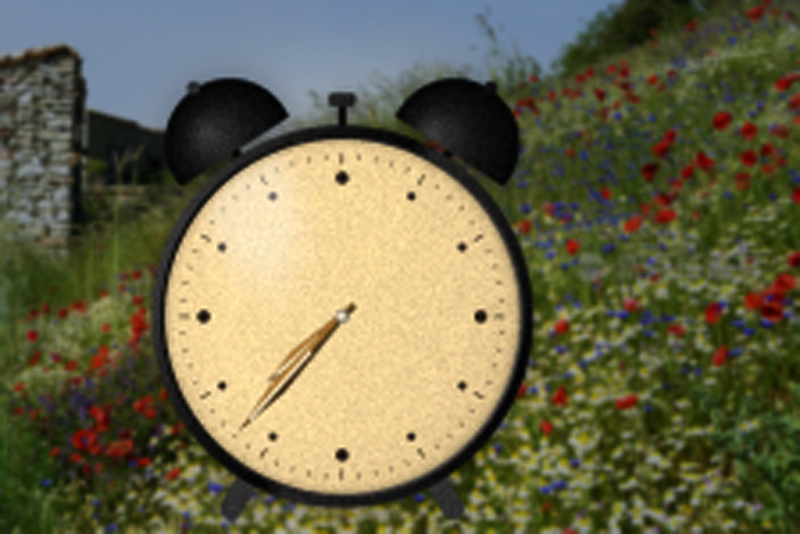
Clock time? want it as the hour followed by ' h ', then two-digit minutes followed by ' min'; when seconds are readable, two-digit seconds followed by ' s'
7 h 37 min
